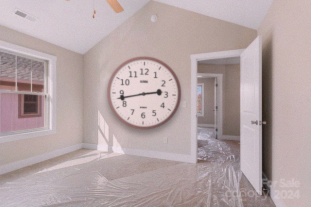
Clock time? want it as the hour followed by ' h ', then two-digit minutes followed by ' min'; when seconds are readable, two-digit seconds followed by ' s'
2 h 43 min
